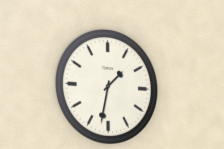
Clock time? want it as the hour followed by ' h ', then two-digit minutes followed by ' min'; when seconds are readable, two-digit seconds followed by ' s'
1 h 32 min
